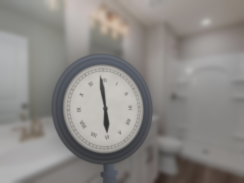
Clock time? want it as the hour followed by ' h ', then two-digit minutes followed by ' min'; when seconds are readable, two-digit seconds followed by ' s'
5 h 59 min
